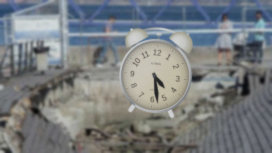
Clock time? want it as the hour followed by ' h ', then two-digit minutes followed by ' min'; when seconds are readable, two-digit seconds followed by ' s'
4 h 28 min
